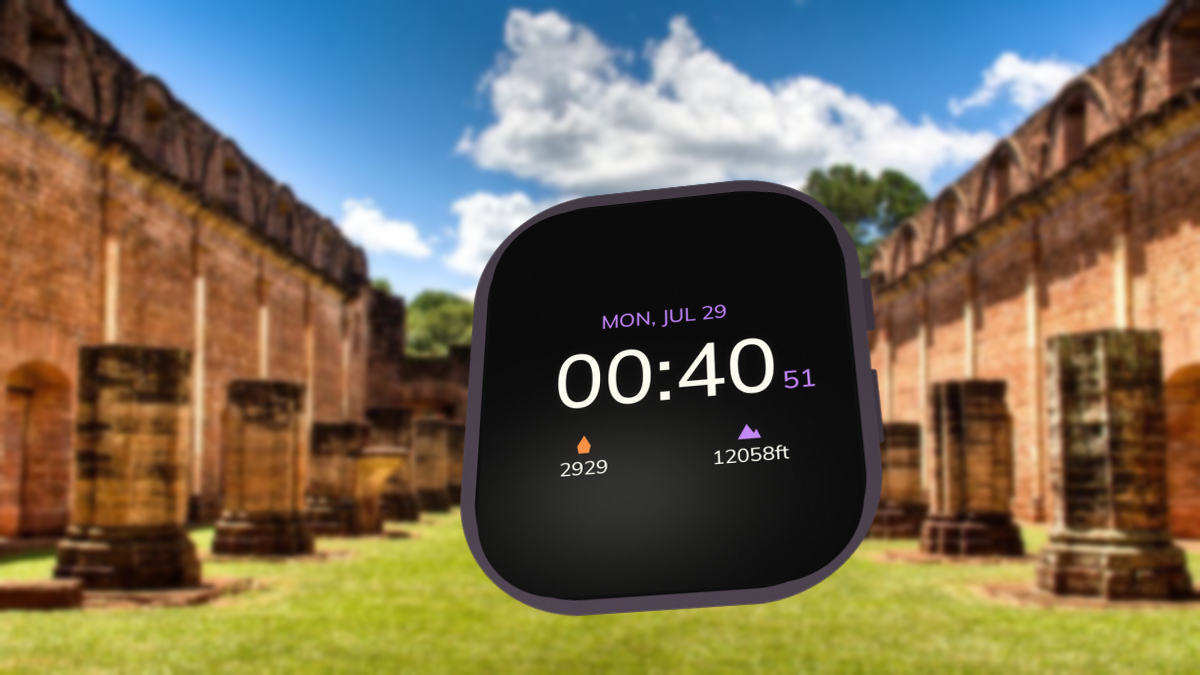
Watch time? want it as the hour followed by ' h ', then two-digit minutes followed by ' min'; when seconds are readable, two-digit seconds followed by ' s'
0 h 40 min 51 s
